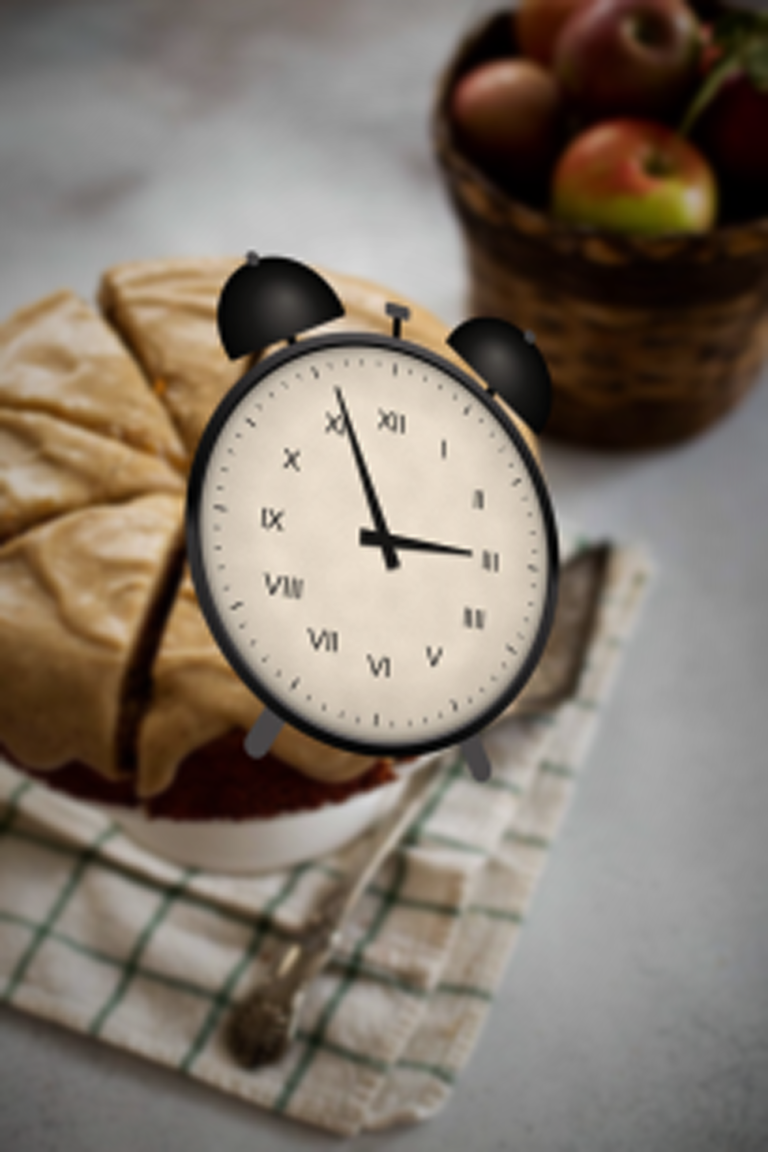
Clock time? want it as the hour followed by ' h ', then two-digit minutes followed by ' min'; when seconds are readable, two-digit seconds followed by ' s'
2 h 56 min
